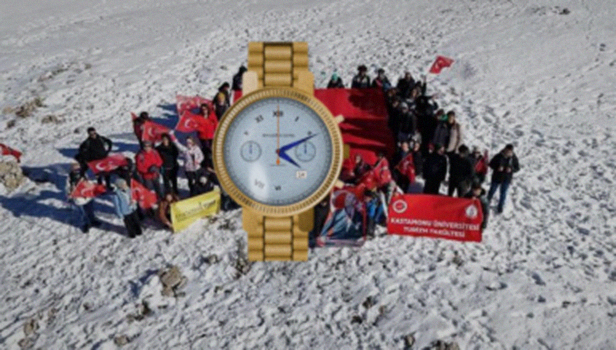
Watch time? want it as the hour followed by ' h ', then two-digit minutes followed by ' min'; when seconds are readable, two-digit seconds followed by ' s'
4 h 11 min
